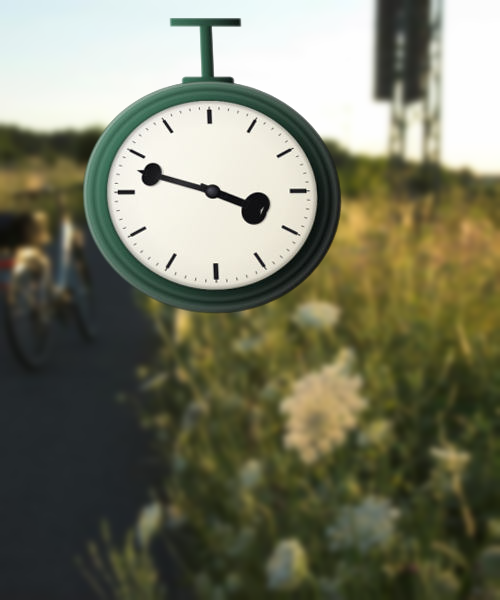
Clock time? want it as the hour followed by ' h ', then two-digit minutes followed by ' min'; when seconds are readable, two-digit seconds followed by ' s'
3 h 48 min
